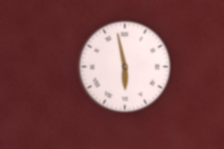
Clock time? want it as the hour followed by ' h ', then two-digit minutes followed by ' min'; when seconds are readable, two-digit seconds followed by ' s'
5 h 58 min
